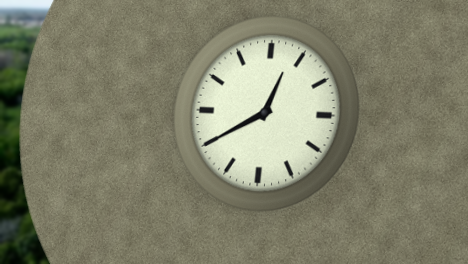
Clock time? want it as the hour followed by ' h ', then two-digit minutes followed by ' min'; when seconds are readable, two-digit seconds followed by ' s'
12 h 40 min
